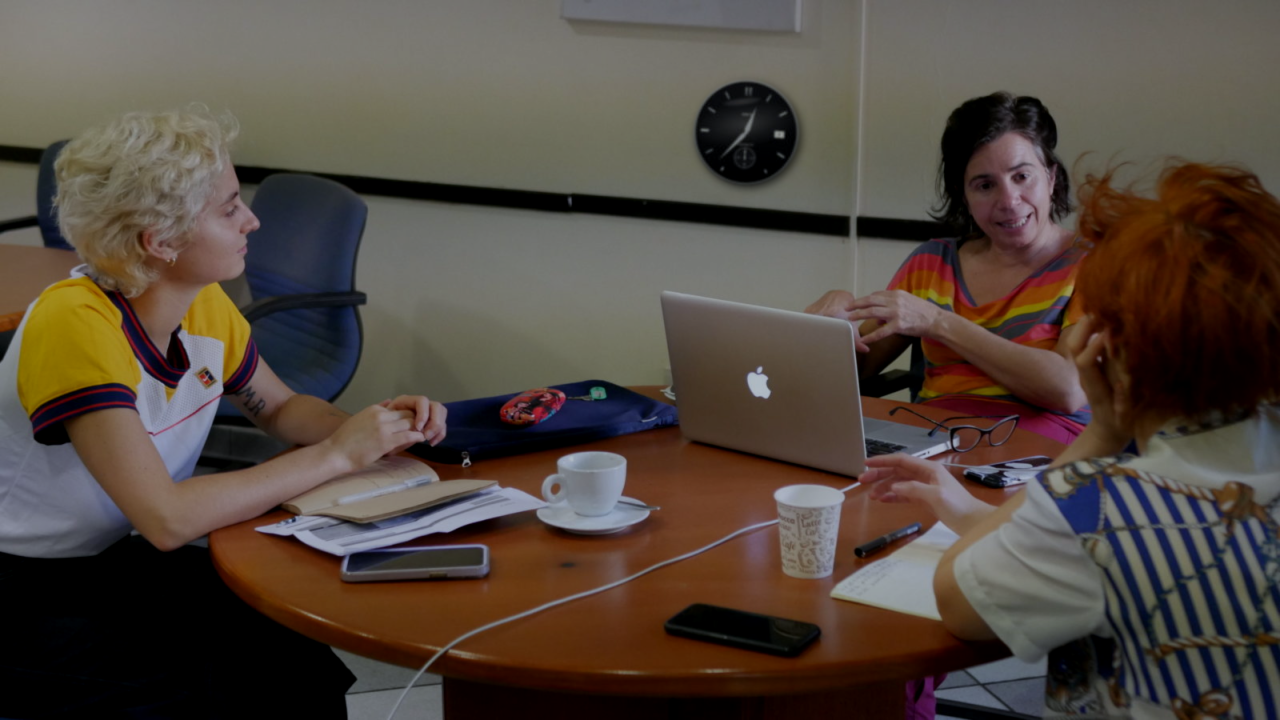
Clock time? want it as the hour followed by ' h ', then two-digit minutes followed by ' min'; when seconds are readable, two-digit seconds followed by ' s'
12 h 37 min
